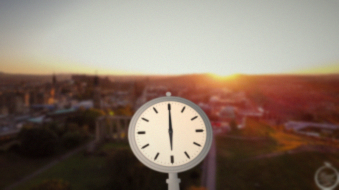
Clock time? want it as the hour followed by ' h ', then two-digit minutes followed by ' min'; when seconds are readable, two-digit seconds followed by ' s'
6 h 00 min
